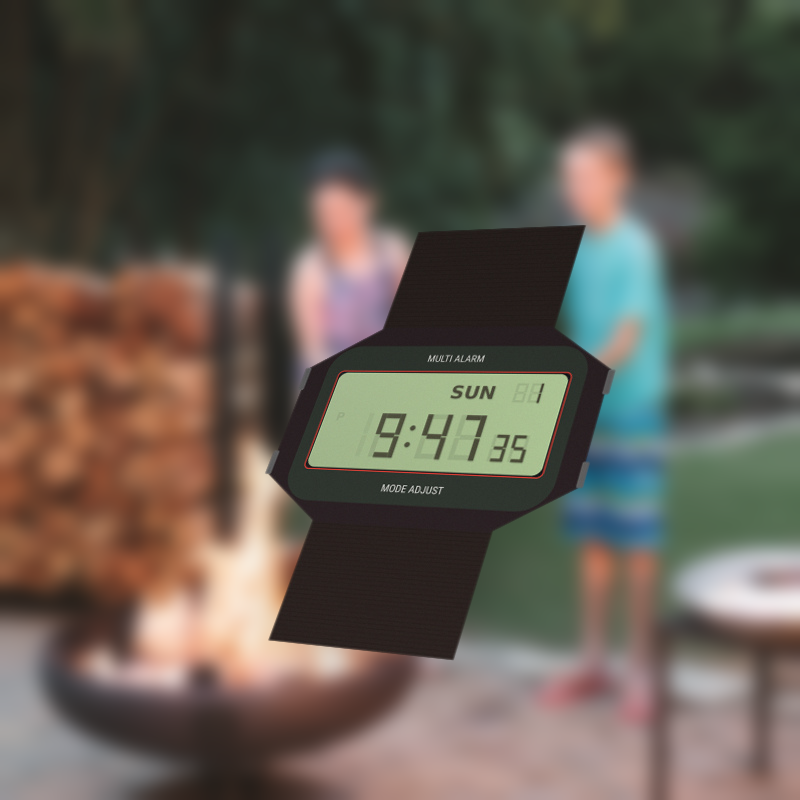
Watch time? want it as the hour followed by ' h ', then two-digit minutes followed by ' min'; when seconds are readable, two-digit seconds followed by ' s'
9 h 47 min 35 s
